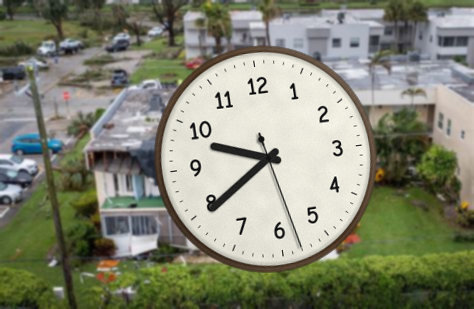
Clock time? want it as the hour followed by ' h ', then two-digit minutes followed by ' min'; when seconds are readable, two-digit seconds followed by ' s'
9 h 39 min 28 s
